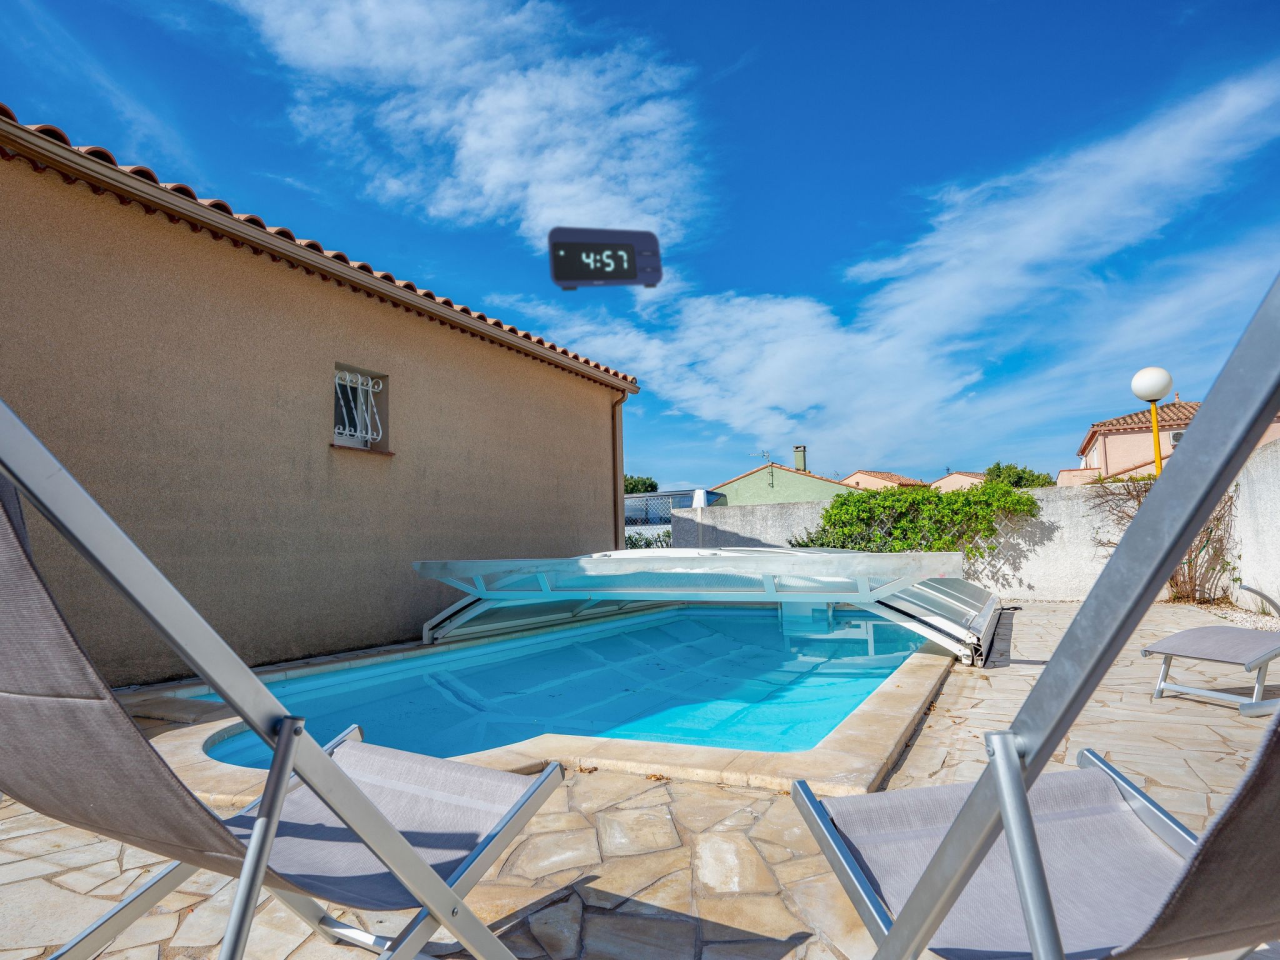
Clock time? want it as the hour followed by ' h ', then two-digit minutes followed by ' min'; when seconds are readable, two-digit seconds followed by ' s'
4 h 57 min
